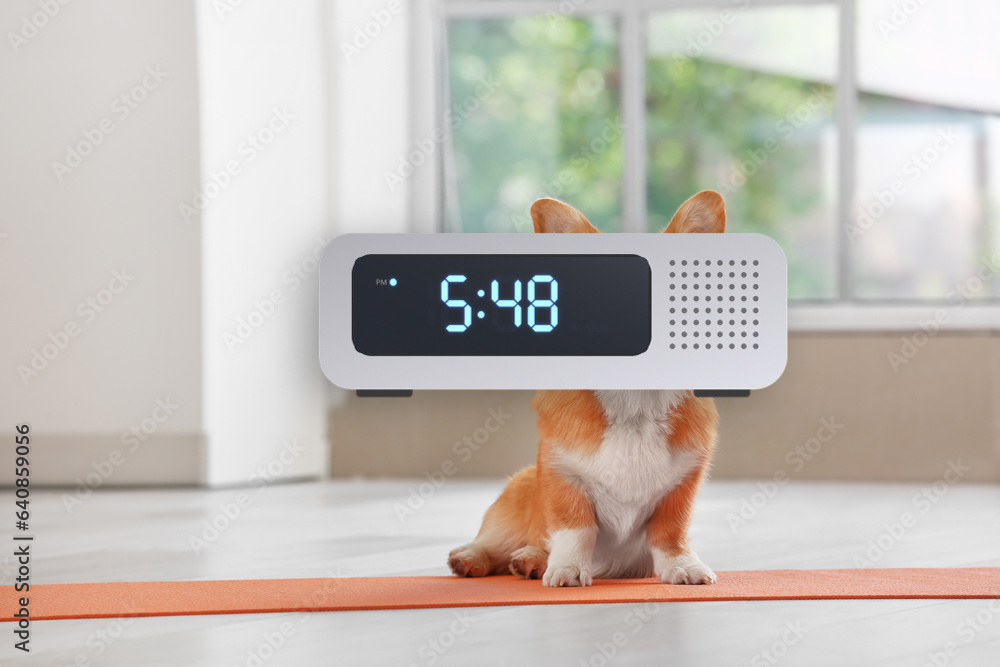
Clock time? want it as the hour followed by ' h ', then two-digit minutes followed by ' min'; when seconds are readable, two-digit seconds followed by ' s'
5 h 48 min
